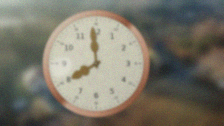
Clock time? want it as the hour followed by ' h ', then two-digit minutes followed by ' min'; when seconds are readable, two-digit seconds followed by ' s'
7 h 59 min
